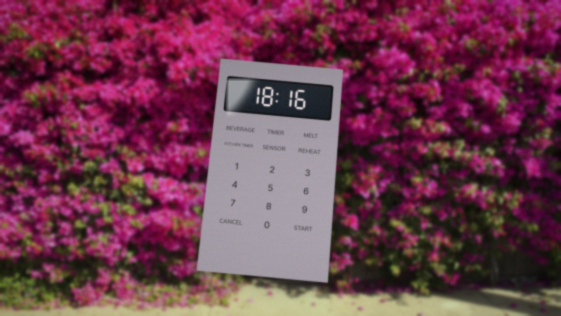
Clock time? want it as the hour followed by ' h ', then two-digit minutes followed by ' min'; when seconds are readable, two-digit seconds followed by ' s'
18 h 16 min
